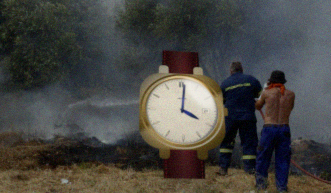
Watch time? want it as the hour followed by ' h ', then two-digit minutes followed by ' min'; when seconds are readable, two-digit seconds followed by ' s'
4 h 01 min
